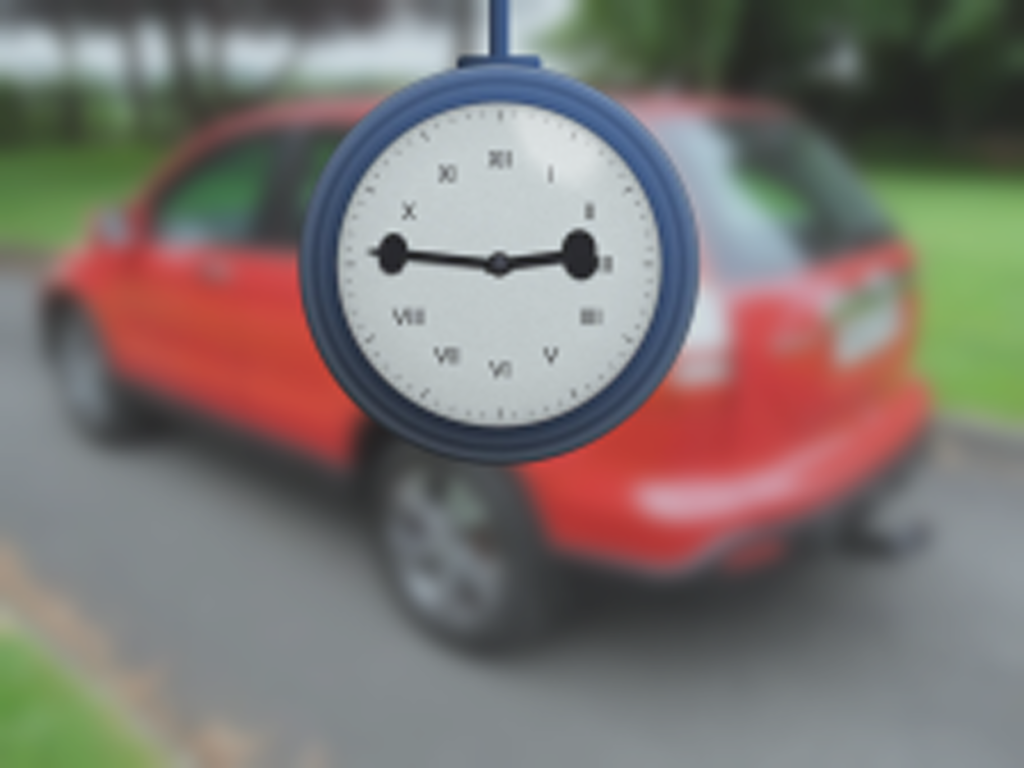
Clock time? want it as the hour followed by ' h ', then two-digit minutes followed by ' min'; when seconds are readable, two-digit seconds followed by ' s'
2 h 46 min
